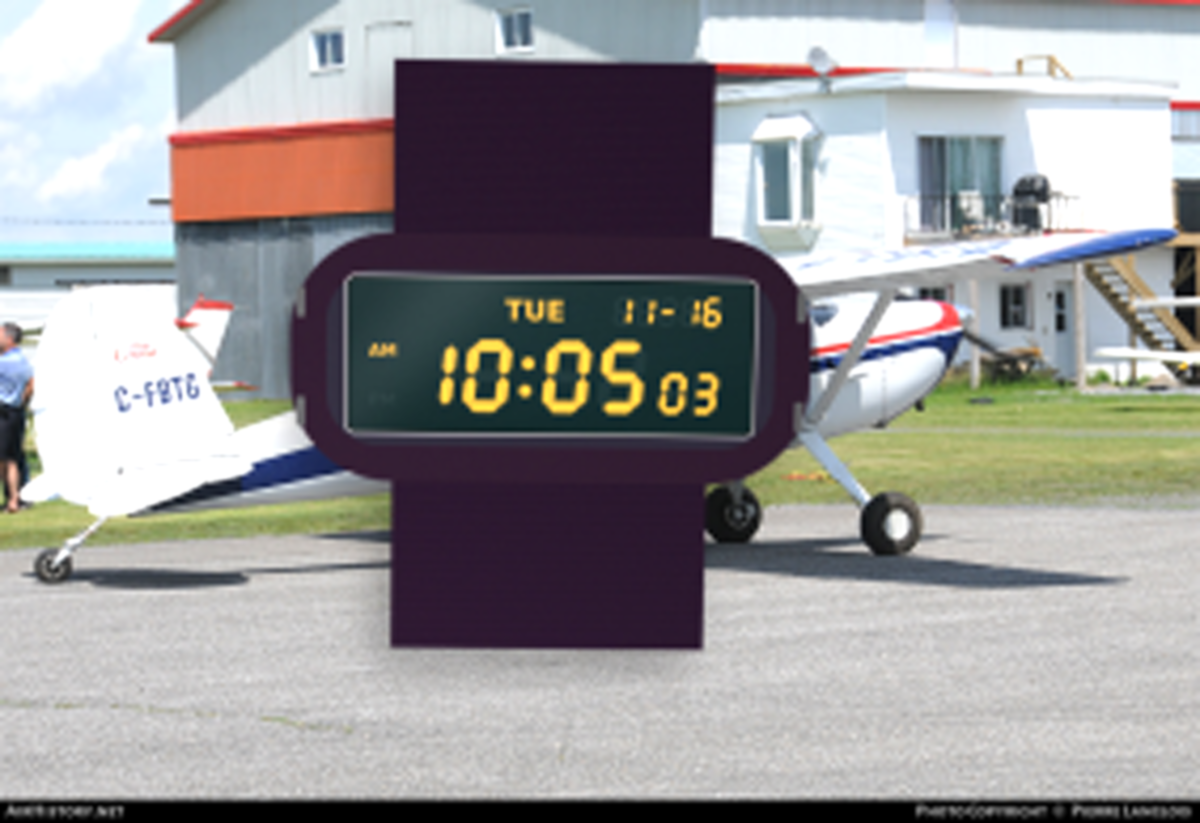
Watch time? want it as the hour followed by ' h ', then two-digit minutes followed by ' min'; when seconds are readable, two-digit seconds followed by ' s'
10 h 05 min 03 s
